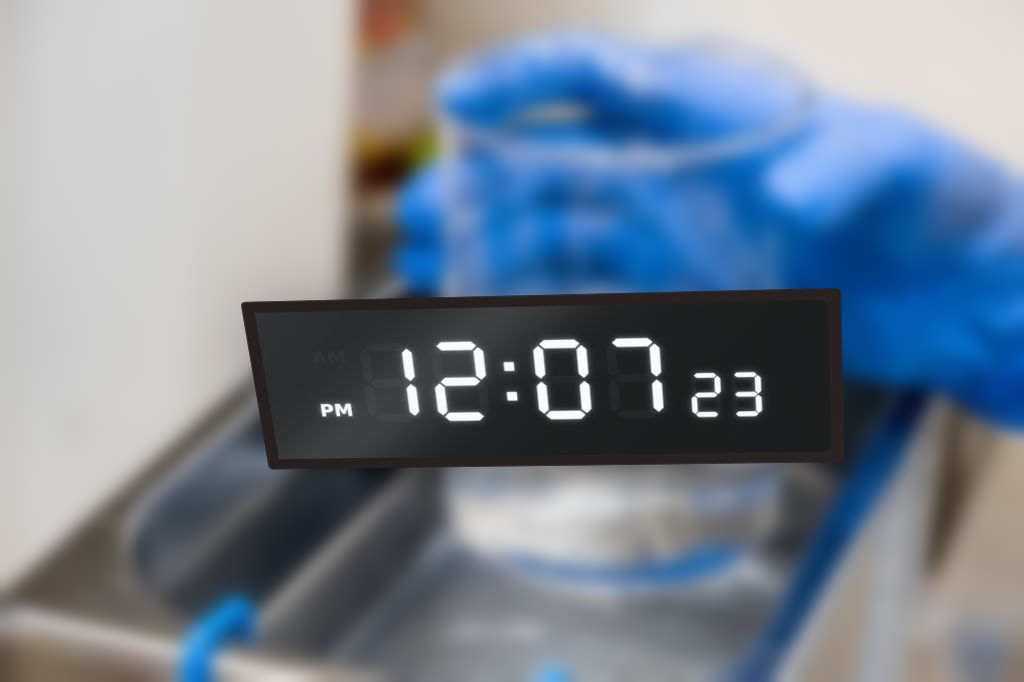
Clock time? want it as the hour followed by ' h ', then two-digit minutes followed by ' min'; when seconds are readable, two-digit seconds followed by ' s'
12 h 07 min 23 s
